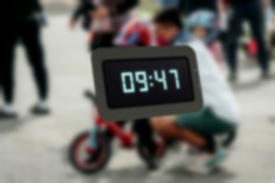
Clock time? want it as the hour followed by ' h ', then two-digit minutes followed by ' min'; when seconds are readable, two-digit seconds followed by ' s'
9 h 47 min
